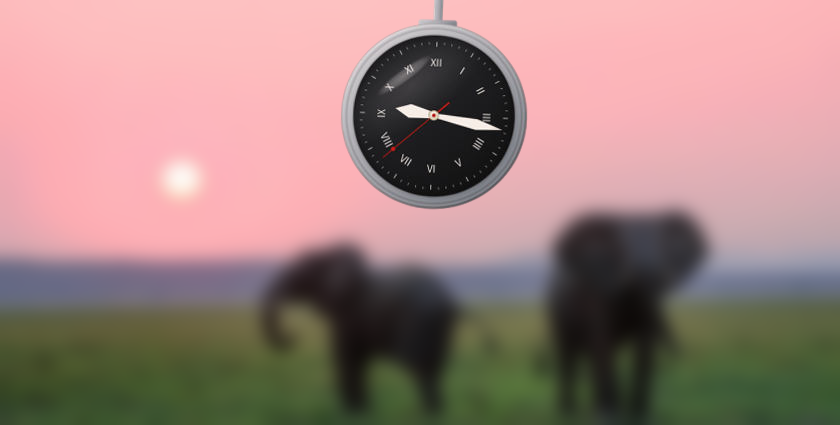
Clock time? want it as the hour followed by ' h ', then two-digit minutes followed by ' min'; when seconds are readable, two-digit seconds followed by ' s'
9 h 16 min 38 s
